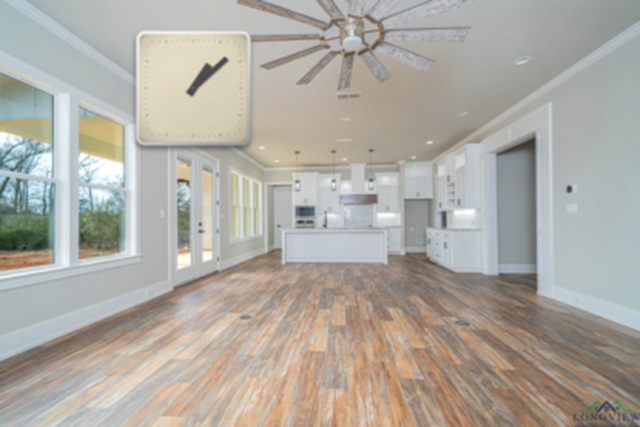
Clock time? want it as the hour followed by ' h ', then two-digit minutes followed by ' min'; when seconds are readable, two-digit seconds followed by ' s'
1 h 08 min
